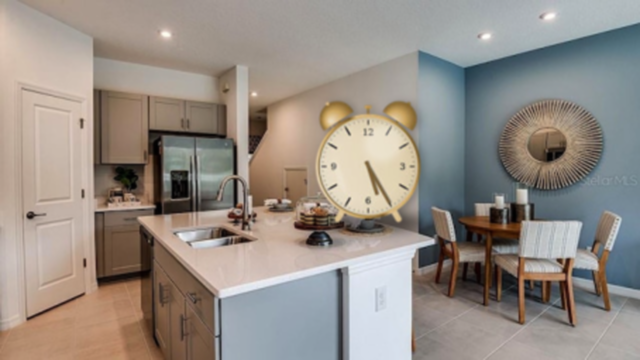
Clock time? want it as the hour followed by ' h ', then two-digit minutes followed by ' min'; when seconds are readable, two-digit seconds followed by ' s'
5 h 25 min
